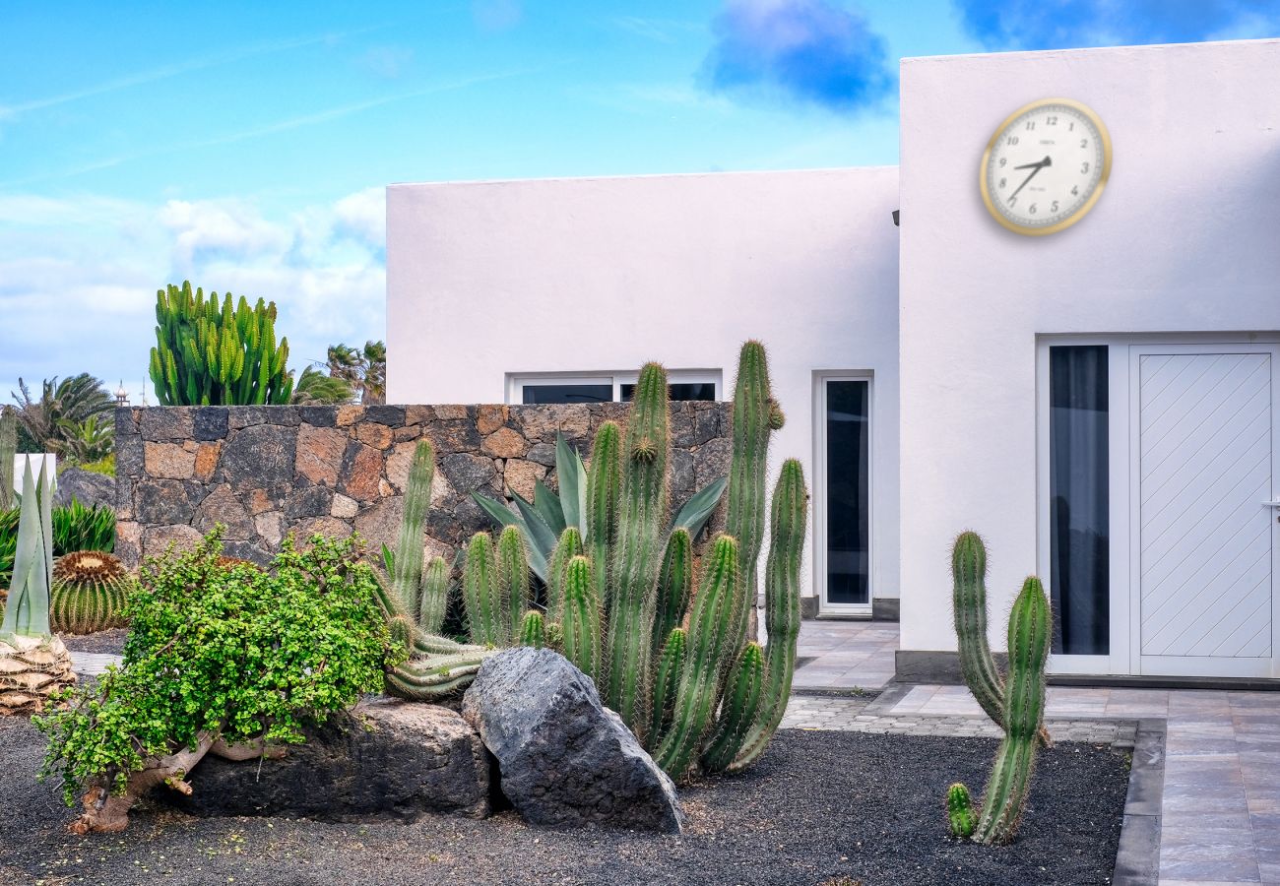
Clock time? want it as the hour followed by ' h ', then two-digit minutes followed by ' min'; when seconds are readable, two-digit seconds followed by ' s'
8 h 36 min
